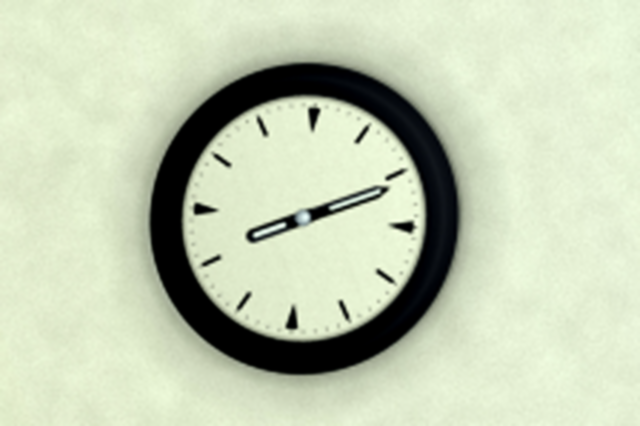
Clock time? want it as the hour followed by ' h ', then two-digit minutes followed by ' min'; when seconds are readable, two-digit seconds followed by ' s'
8 h 11 min
